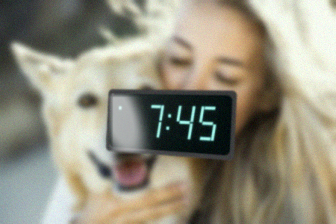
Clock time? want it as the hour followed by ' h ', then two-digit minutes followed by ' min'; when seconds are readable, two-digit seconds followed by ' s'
7 h 45 min
